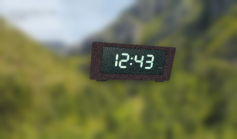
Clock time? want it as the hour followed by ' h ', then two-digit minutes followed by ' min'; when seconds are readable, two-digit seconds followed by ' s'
12 h 43 min
